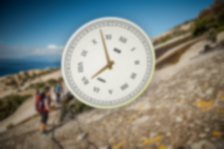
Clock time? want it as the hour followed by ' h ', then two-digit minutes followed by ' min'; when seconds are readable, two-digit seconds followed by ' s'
6 h 53 min
